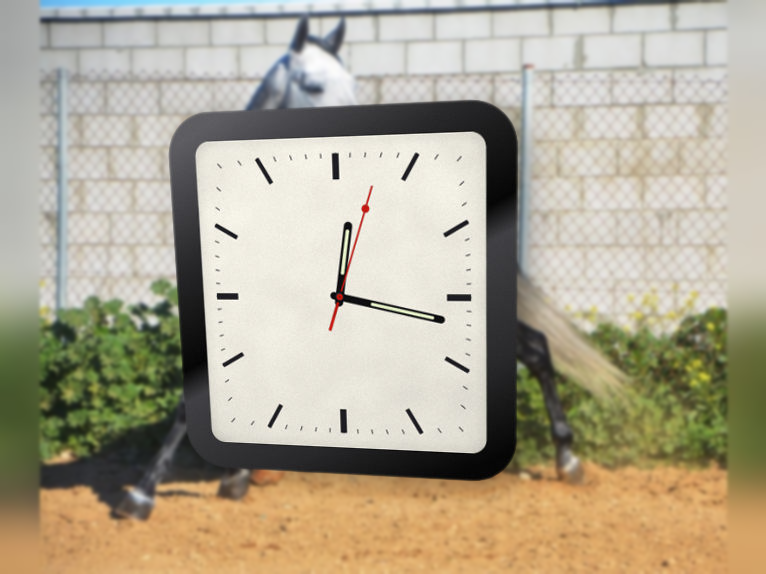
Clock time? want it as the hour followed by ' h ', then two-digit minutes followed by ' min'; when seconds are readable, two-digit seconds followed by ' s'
12 h 17 min 03 s
